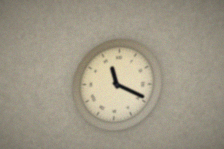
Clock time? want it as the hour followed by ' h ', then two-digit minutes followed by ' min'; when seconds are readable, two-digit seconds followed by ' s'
11 h 19 min
